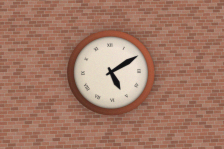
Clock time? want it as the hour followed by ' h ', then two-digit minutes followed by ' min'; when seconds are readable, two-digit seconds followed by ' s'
5 h 10 min
